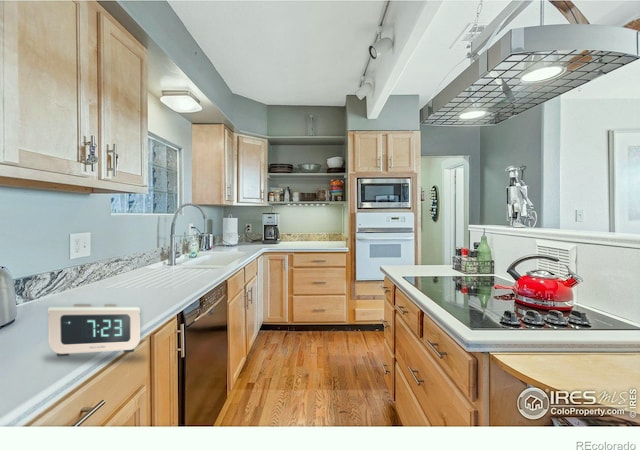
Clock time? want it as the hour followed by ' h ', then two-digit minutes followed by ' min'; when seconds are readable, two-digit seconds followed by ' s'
7 h 23 min
